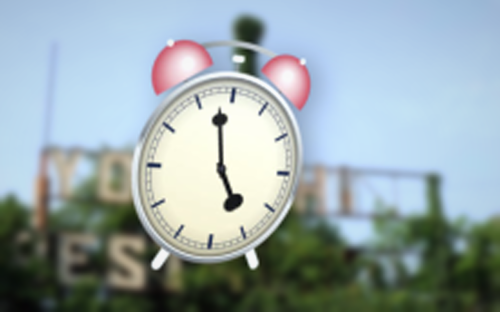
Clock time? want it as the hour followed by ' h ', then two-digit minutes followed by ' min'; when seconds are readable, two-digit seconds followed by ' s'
4 h 58 min
